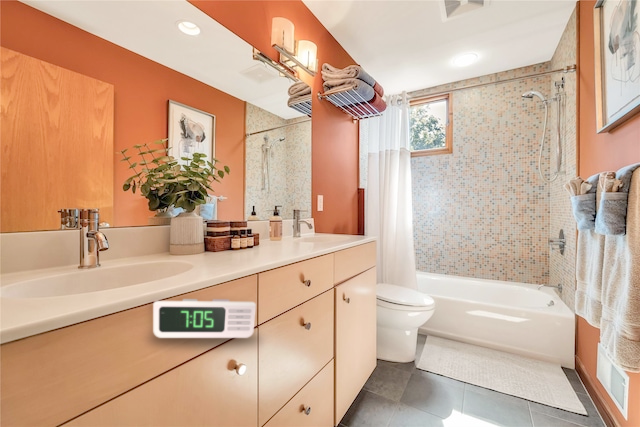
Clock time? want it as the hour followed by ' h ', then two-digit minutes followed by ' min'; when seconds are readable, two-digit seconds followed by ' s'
7 h 05 min
